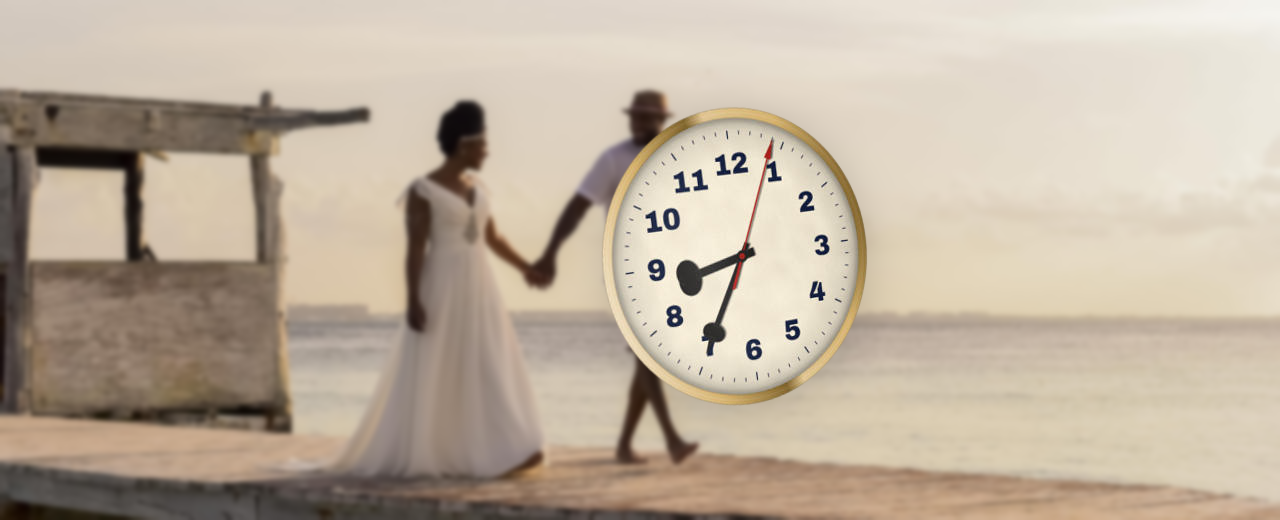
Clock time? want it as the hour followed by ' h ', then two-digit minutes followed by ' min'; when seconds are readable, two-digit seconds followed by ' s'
8 h 35 min 04 s
